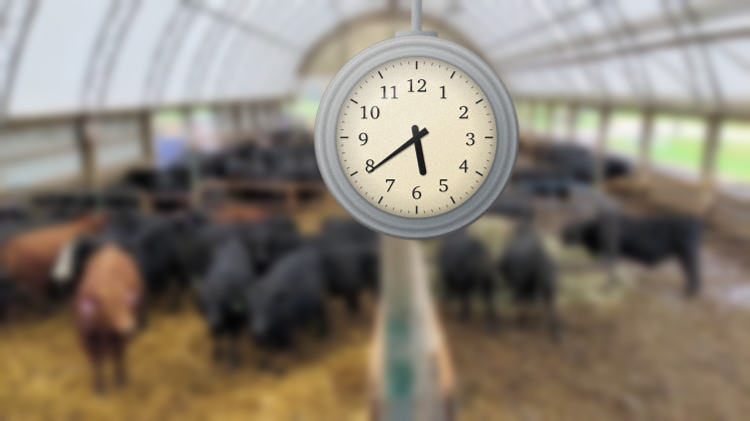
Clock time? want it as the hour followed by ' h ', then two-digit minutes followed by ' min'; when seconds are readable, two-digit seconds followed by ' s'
5 h 39 min
